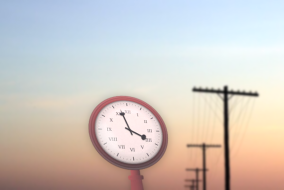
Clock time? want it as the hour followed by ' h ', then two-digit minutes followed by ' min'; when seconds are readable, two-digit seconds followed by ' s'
3 h 57 min
